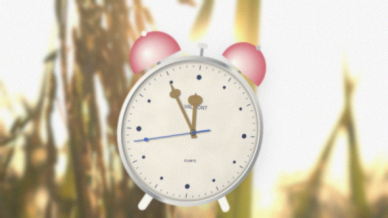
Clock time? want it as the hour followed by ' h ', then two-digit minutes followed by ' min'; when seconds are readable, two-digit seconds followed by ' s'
11 h 54 min 43 s
